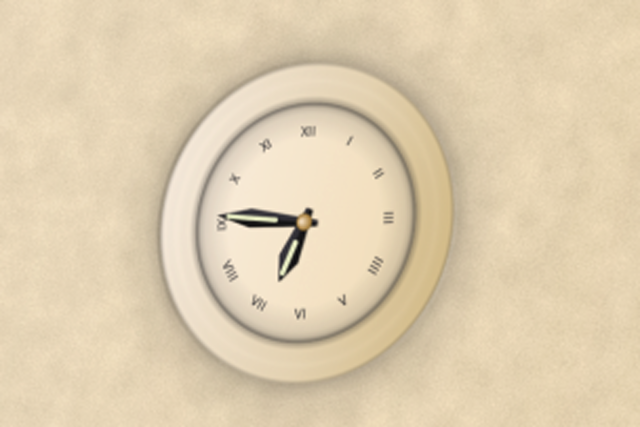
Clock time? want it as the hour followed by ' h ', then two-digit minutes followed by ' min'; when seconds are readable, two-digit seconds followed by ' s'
6 h 46 min
